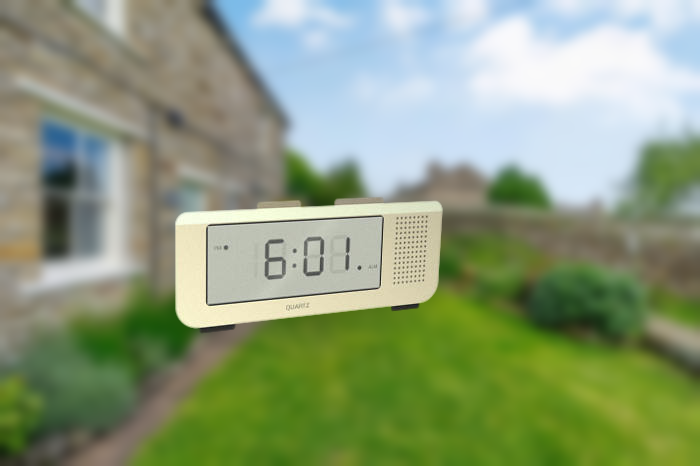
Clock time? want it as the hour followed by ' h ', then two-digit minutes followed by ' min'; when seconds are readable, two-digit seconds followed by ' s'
6 h 01 min
